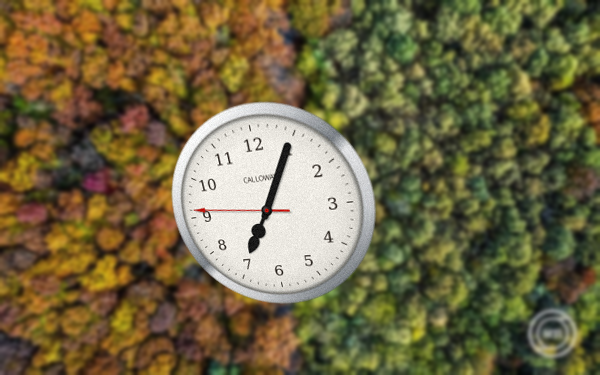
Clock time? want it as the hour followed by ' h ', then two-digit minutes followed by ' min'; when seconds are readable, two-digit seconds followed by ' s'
7 h 04 min 46 s
